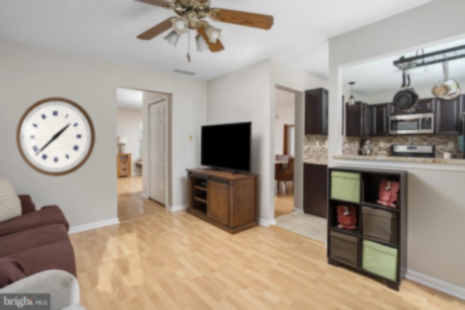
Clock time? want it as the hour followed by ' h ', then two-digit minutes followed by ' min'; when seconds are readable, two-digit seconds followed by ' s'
1 h 38 min
